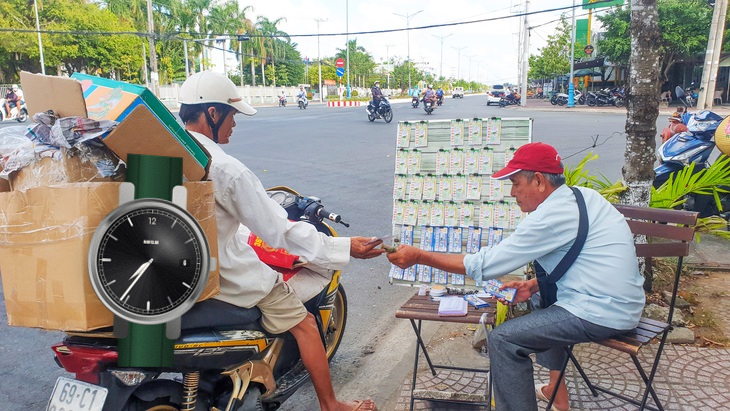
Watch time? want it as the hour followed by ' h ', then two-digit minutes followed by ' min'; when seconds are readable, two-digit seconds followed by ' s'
7 h 36 min
